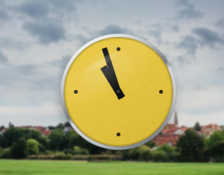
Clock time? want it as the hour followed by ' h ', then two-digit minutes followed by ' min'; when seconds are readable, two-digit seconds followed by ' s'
10 h 57 min
